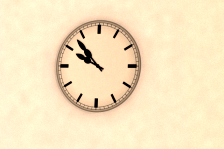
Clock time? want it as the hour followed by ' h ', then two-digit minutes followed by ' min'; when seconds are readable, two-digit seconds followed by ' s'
9 h 53 min
